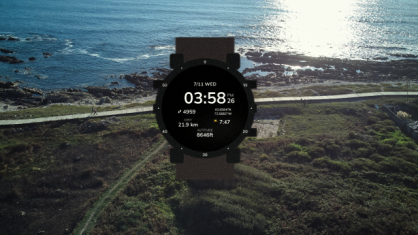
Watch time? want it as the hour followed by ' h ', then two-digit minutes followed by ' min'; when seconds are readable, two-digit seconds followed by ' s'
3 h 58 min
